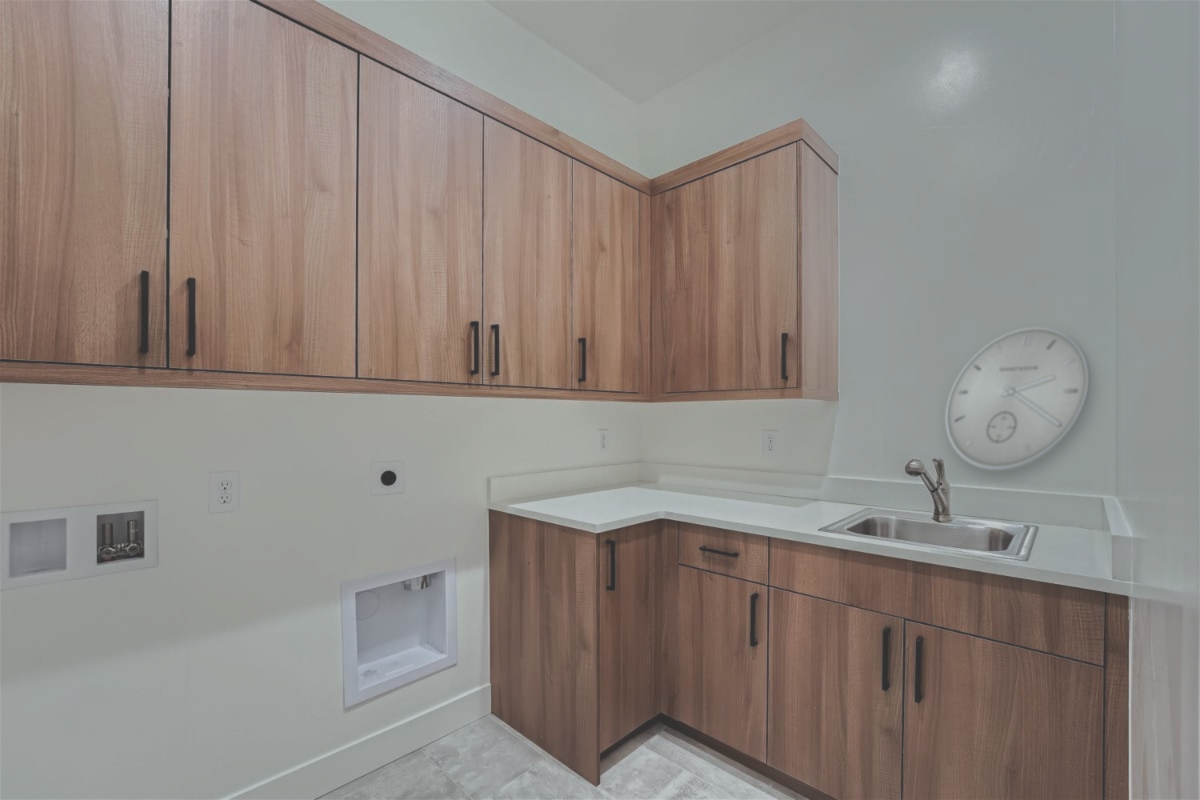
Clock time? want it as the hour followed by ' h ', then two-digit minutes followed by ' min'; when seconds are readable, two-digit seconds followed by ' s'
2 h 20 min
